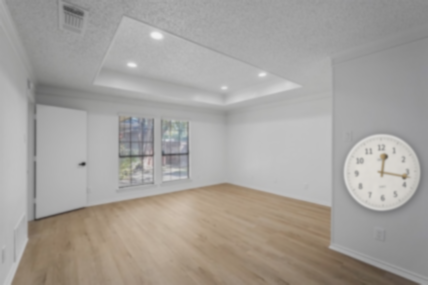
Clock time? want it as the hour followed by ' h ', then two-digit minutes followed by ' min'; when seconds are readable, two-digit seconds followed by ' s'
12 h 17 min
